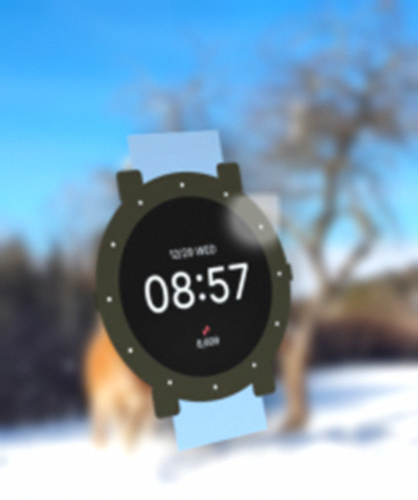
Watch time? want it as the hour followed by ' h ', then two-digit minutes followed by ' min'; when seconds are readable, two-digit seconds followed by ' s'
8 h 57 min
